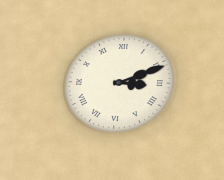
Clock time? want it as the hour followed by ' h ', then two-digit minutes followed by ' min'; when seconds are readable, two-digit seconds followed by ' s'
3 h 11 min
